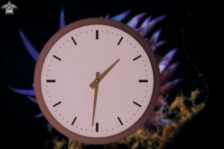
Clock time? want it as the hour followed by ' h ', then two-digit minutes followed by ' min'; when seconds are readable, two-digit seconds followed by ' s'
1 h 31 min
